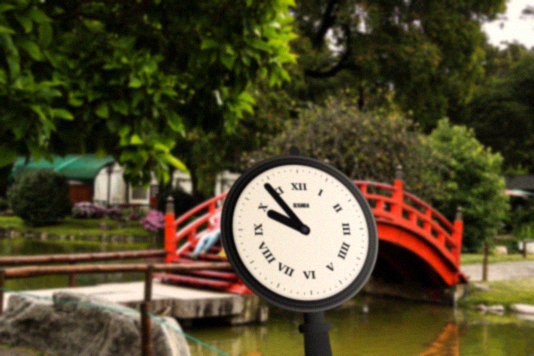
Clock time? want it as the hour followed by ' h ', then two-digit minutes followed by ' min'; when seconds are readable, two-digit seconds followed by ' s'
9 h 54 min
